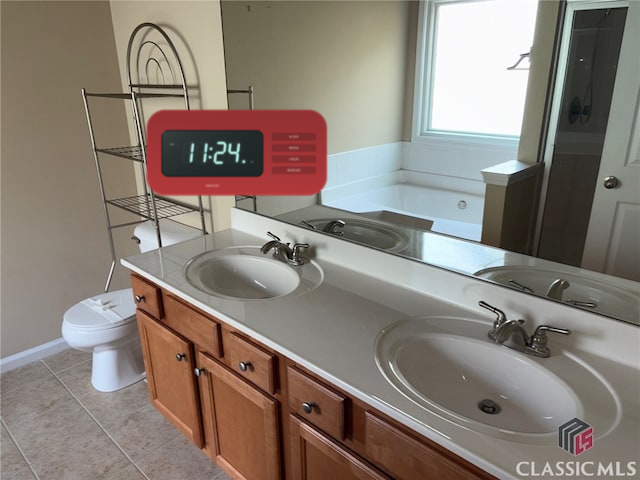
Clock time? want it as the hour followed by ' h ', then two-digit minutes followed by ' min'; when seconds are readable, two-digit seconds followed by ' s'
11 h 24 min
